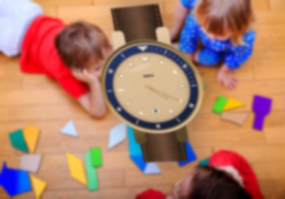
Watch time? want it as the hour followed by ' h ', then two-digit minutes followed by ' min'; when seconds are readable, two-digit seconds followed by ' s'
4 h 20 min
